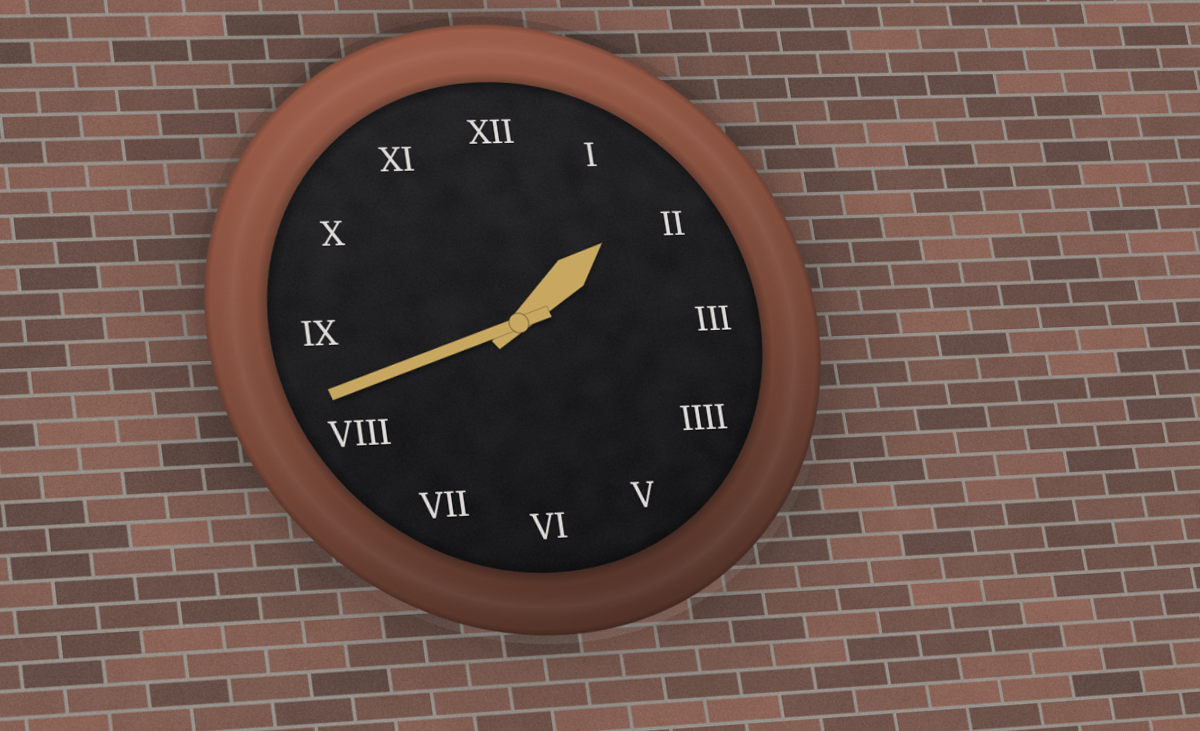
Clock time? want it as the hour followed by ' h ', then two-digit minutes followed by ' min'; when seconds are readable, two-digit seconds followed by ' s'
1 h 42 min
